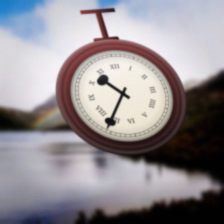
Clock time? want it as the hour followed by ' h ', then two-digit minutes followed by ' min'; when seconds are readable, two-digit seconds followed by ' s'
10 h 36 min
